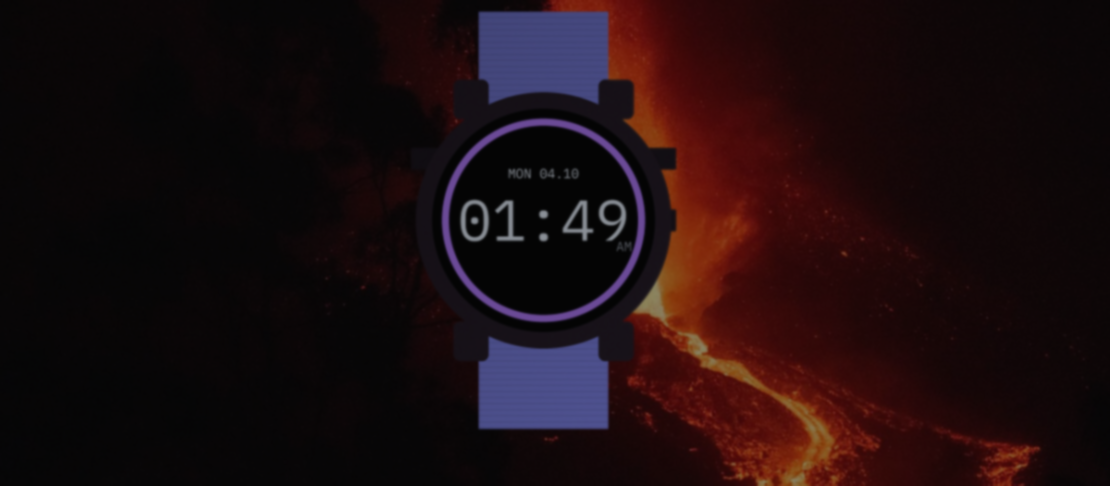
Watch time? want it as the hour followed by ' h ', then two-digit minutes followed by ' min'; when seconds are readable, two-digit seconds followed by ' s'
1 h 49 min
